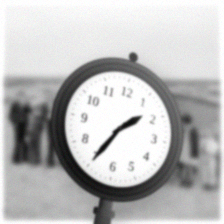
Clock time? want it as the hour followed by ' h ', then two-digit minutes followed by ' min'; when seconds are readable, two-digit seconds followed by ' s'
1 h 35 min
